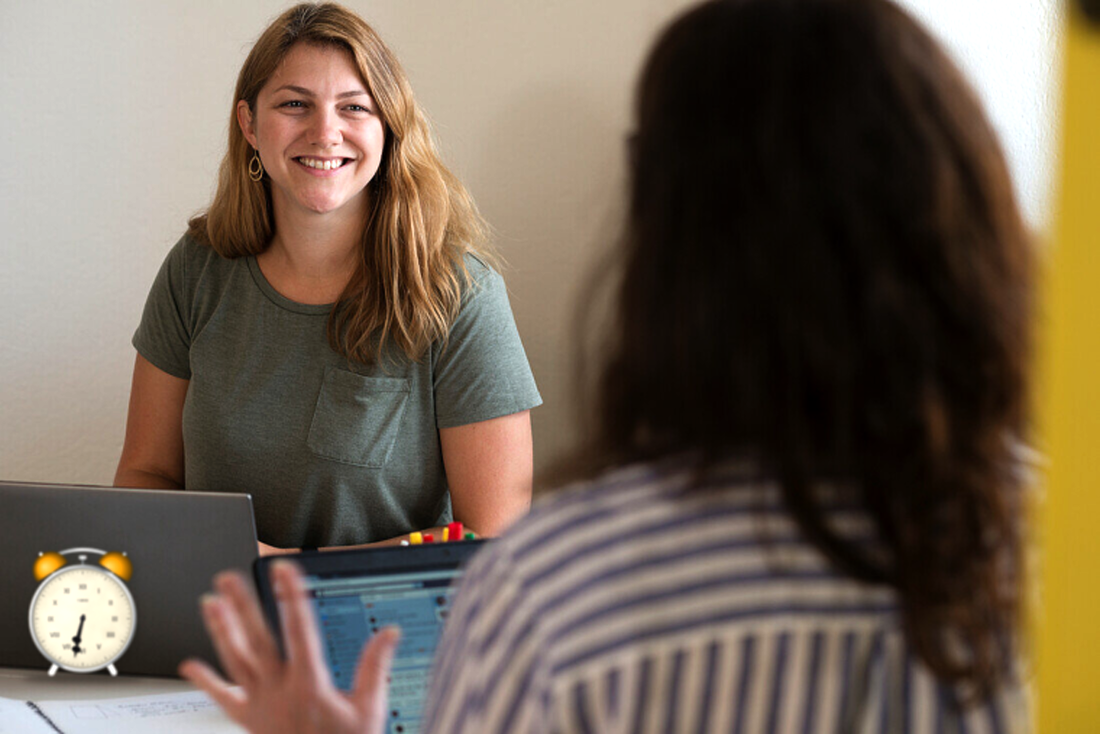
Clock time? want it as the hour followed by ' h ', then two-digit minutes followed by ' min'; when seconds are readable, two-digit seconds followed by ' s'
6 h 32 min
